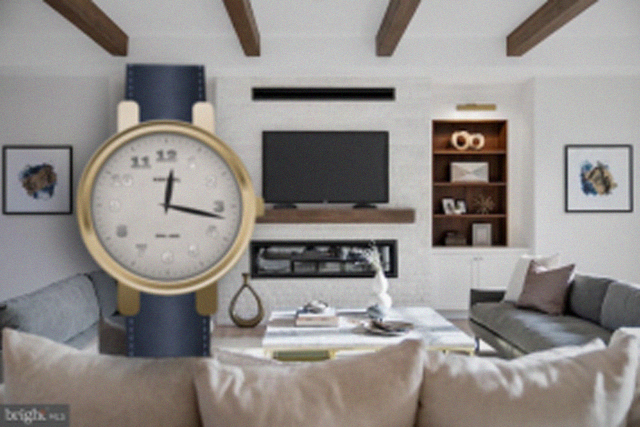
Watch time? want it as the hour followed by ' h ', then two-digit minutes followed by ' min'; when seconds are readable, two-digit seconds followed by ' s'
12 h 17 min
